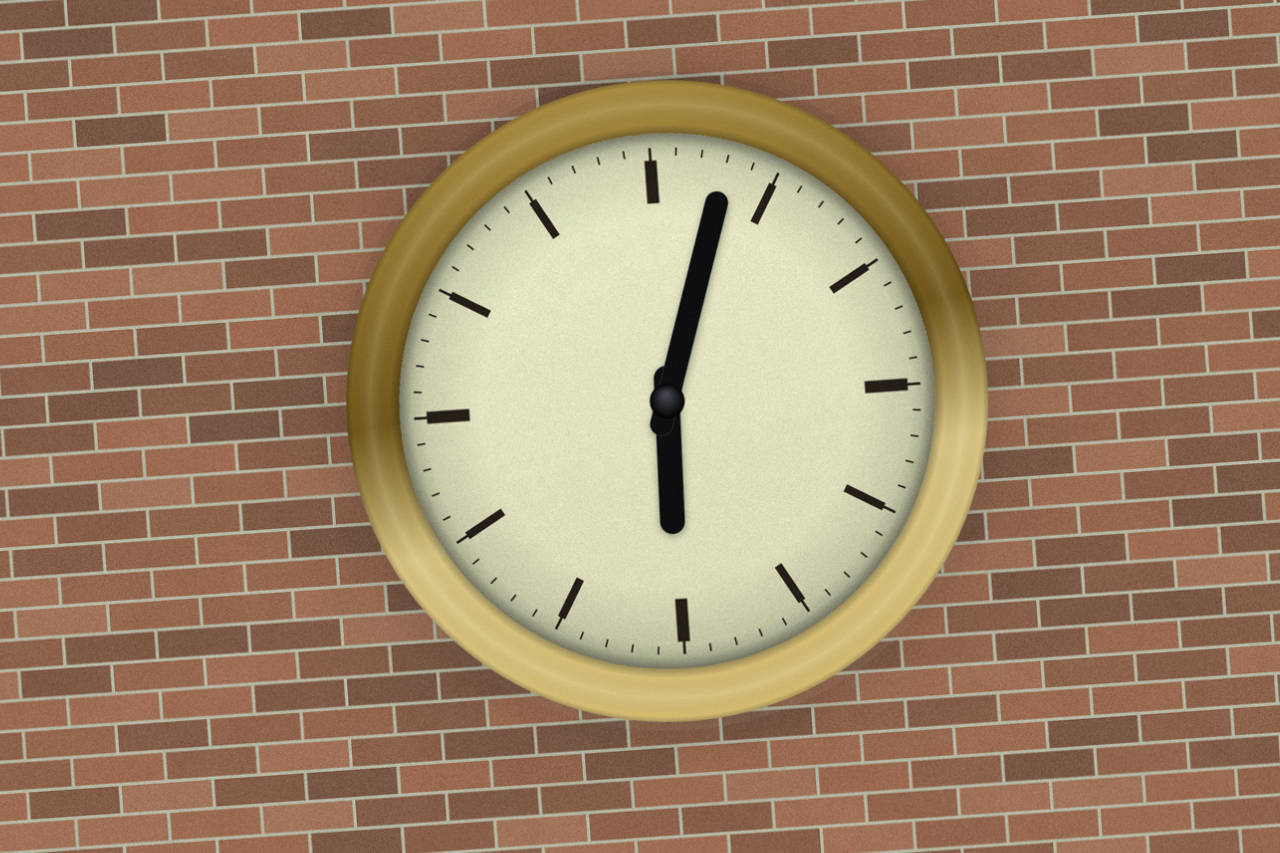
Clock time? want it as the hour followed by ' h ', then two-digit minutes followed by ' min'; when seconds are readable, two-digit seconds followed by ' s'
6 h 03 min
